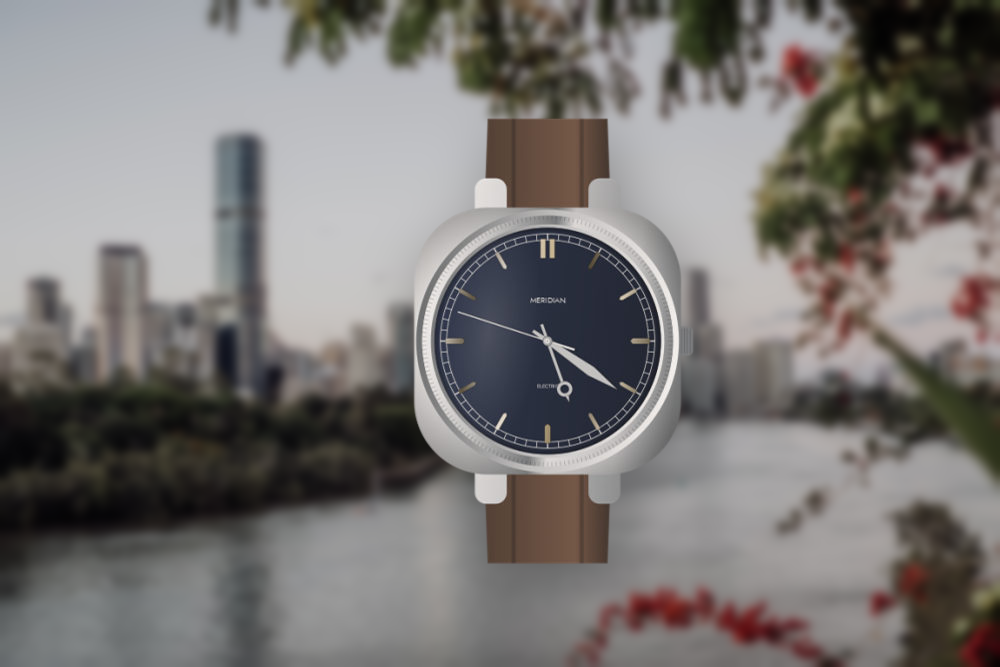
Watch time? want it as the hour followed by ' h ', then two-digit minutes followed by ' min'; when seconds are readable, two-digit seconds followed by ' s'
5 h 20 min 48 s
